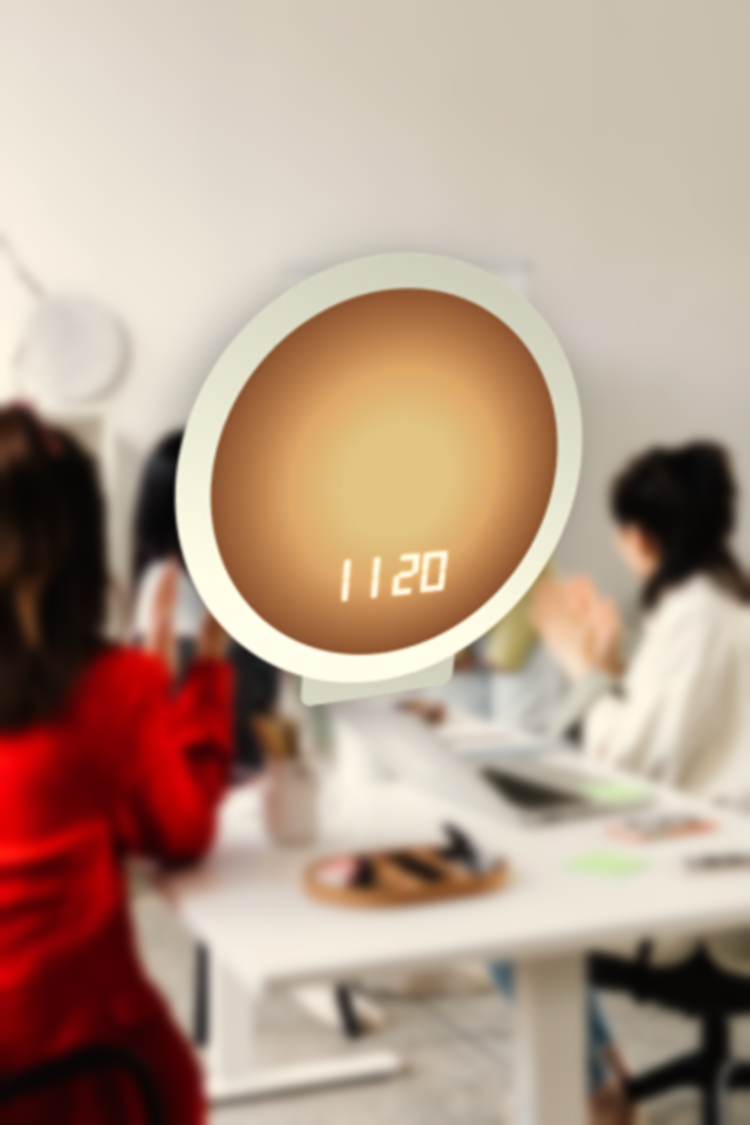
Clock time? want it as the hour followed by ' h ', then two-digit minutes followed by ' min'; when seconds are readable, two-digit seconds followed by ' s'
11 h 20 min
